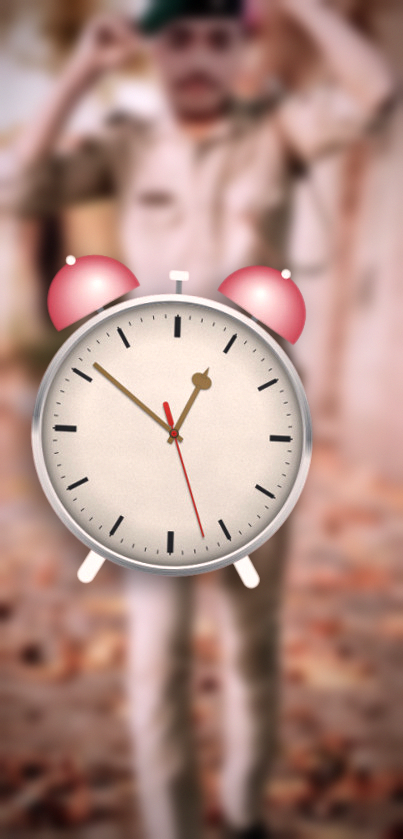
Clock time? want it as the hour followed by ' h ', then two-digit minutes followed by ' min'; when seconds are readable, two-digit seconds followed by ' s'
12 h 51 min 27 s
